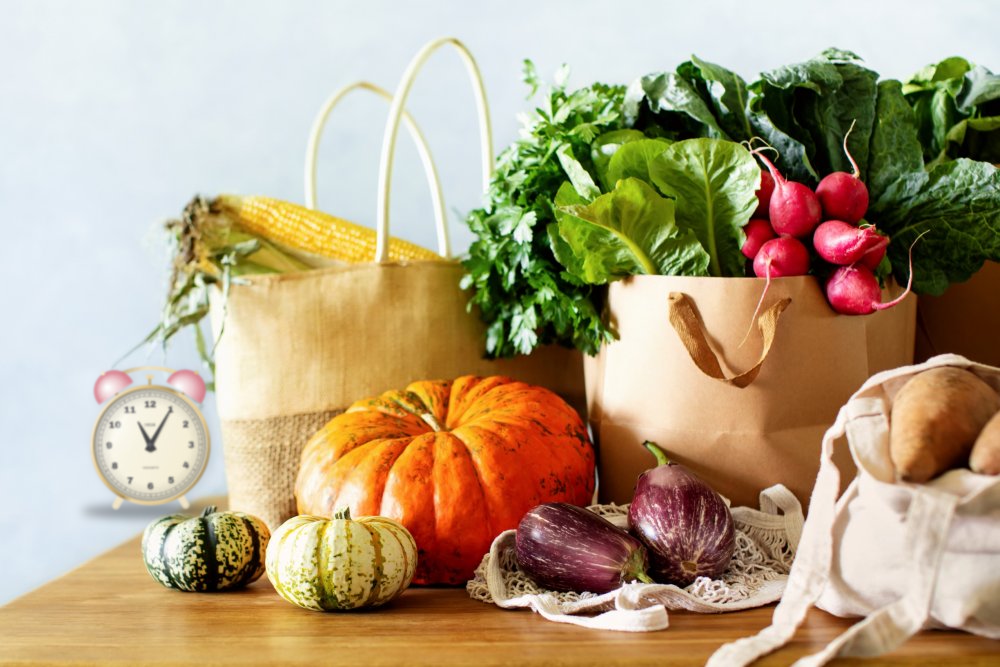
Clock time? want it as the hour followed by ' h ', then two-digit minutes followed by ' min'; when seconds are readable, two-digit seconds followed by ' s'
11 h 05 min
